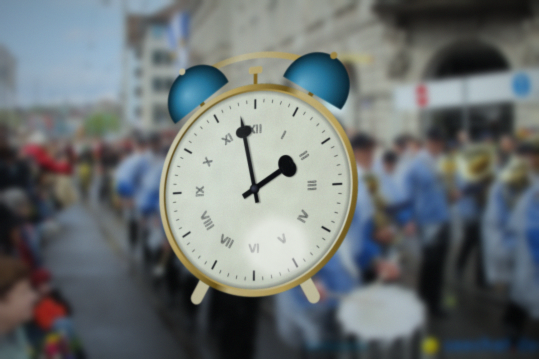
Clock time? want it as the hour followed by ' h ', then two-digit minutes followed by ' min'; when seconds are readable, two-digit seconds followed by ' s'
1 h 58 min
